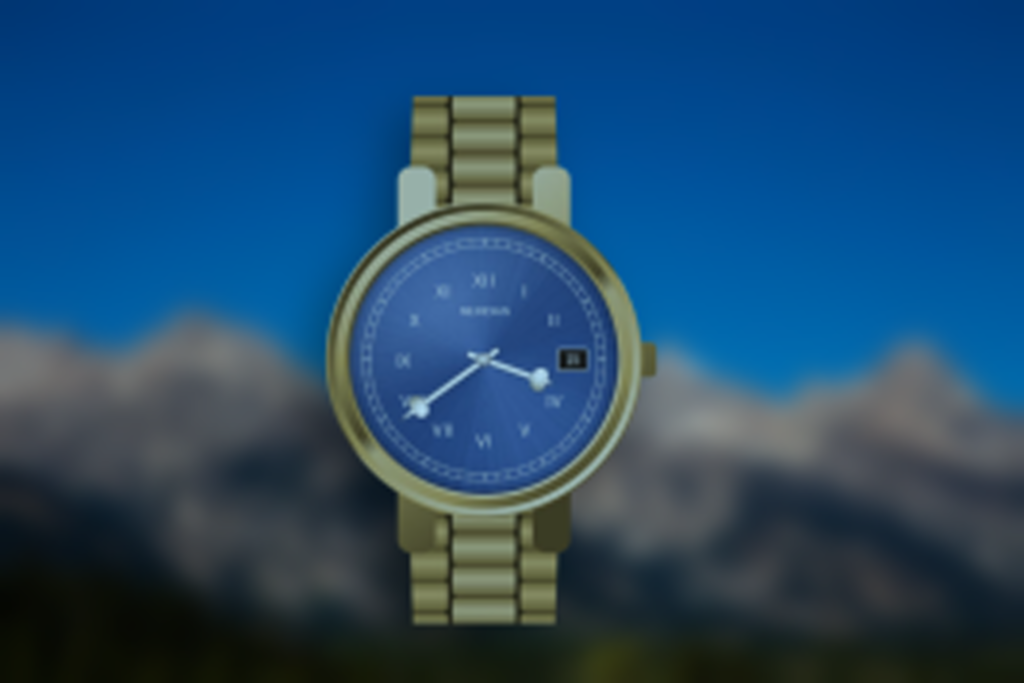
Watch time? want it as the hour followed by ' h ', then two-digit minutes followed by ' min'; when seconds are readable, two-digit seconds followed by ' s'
3 h 39 min
